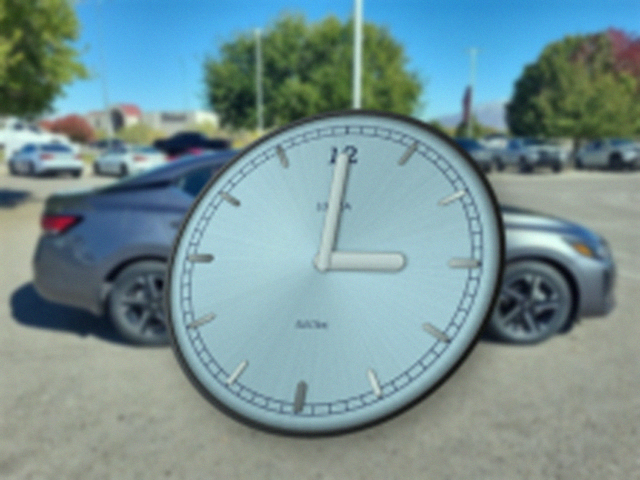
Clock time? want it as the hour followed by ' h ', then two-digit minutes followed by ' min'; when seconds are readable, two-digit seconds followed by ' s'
3 h 00 min
